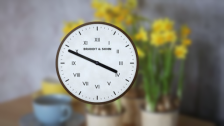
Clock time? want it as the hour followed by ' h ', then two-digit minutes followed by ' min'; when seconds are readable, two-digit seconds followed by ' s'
3 h 49 min
